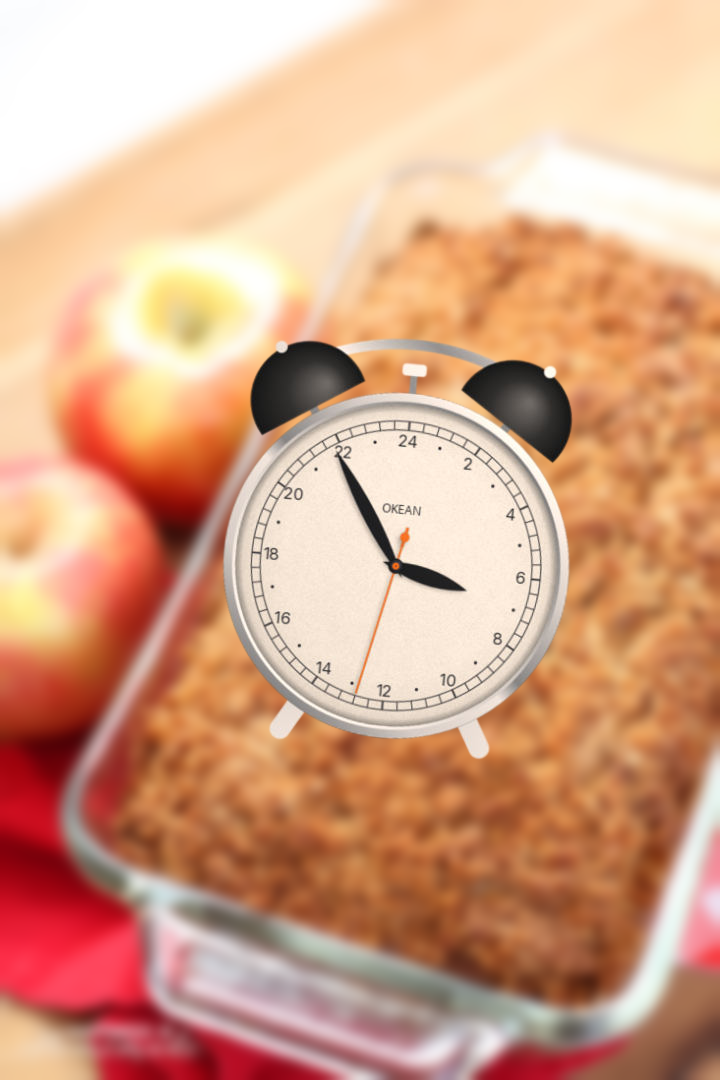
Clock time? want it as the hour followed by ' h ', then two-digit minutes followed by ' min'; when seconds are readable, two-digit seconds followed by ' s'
6 h 54 min 32 s
